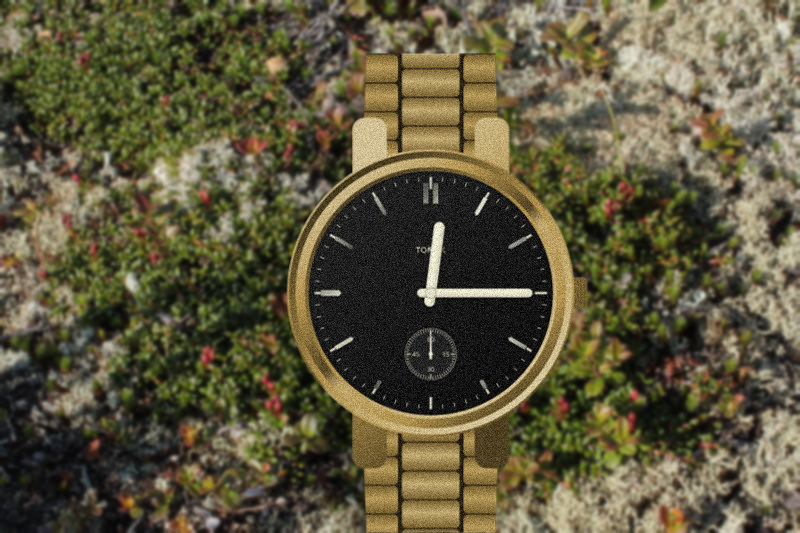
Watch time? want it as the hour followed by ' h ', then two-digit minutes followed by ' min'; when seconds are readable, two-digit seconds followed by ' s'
12 h 15 min
